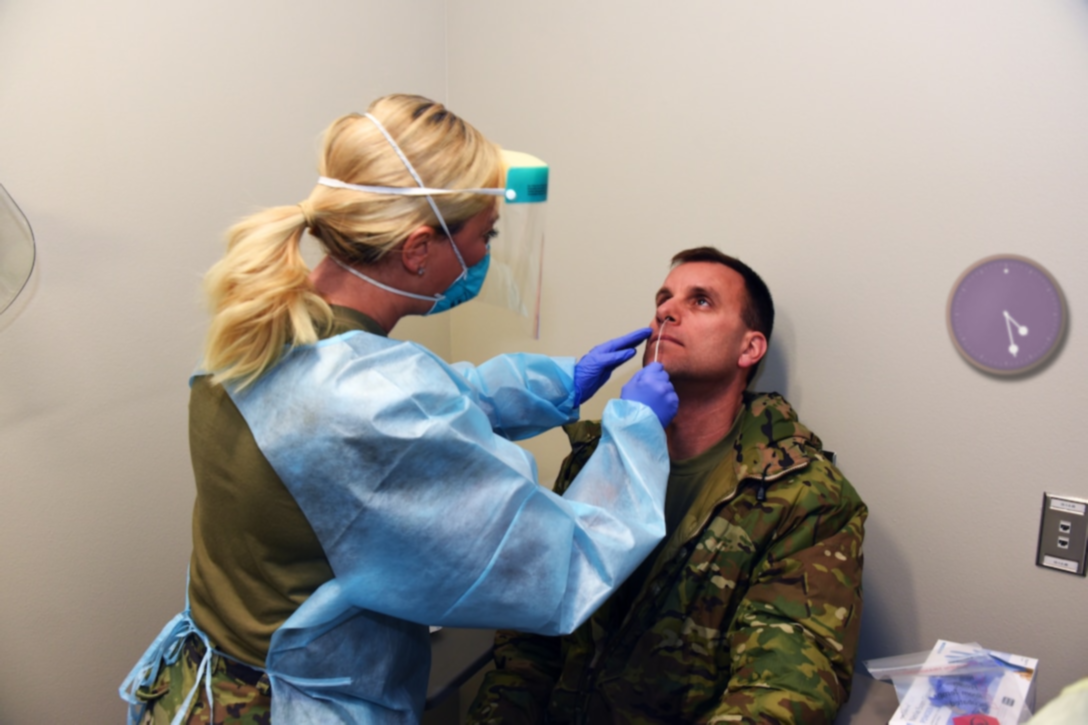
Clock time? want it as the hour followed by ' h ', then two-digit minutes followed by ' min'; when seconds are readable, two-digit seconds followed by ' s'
4 h 28 min
